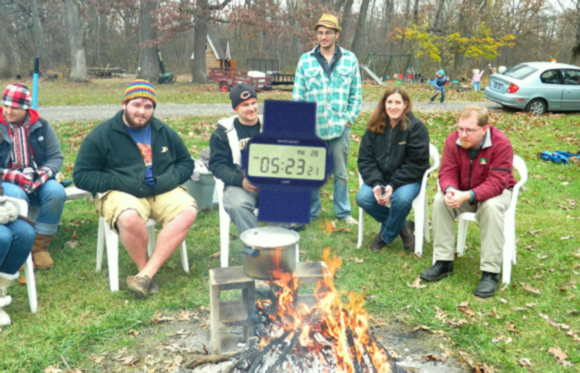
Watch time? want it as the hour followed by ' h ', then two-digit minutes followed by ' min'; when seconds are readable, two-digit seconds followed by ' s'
5 h 23 min
